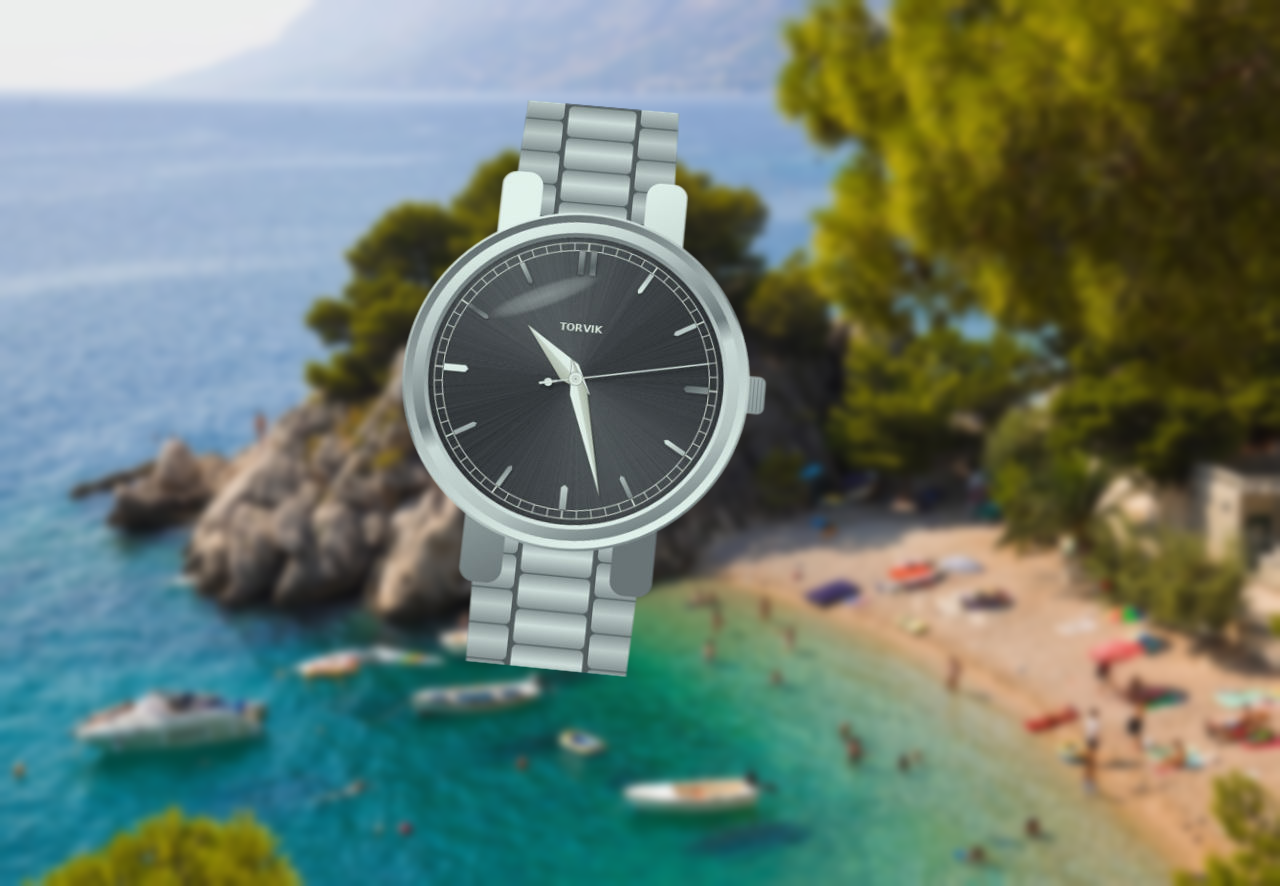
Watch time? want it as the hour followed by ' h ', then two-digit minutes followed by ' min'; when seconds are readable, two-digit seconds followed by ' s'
10 h 27 min 13 s
